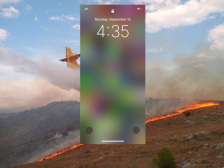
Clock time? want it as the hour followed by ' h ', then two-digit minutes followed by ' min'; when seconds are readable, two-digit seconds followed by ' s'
4 h 35 min
